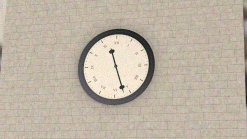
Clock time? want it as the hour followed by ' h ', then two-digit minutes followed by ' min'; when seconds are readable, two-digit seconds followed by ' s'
11 h 27 min
